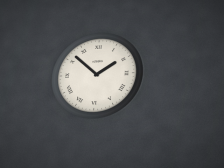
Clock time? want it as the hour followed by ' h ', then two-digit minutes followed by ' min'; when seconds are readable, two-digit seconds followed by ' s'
1 h 52 min
